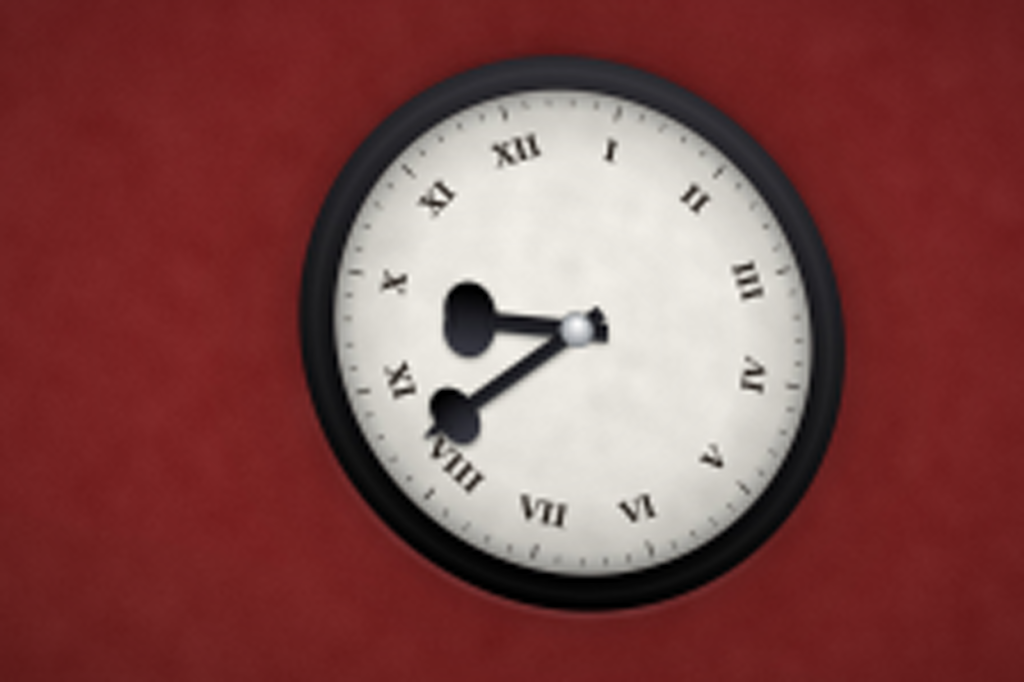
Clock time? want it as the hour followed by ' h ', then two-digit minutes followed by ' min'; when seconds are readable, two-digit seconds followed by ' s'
9 h 42 min
